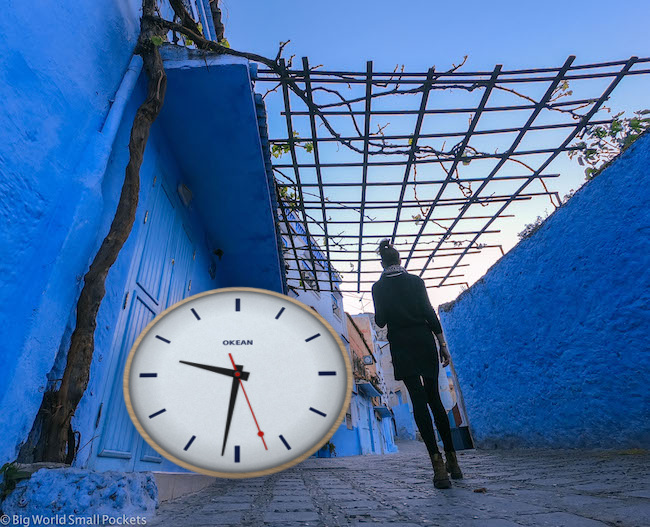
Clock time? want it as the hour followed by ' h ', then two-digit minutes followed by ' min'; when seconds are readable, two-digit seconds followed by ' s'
9 h 31 min 27 s
